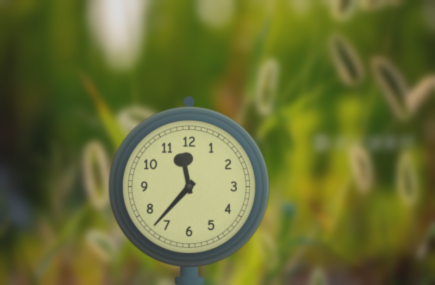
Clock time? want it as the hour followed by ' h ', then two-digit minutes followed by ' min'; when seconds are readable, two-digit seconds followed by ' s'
11 h 37 min
